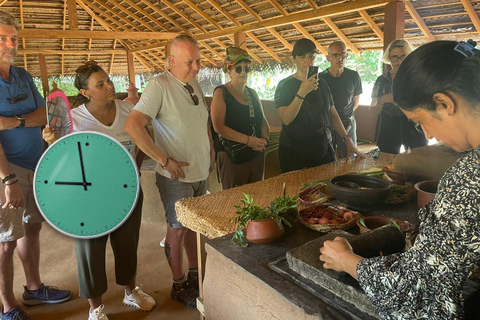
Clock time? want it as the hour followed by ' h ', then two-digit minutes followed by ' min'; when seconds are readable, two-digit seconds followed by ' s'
8 h 58 min
